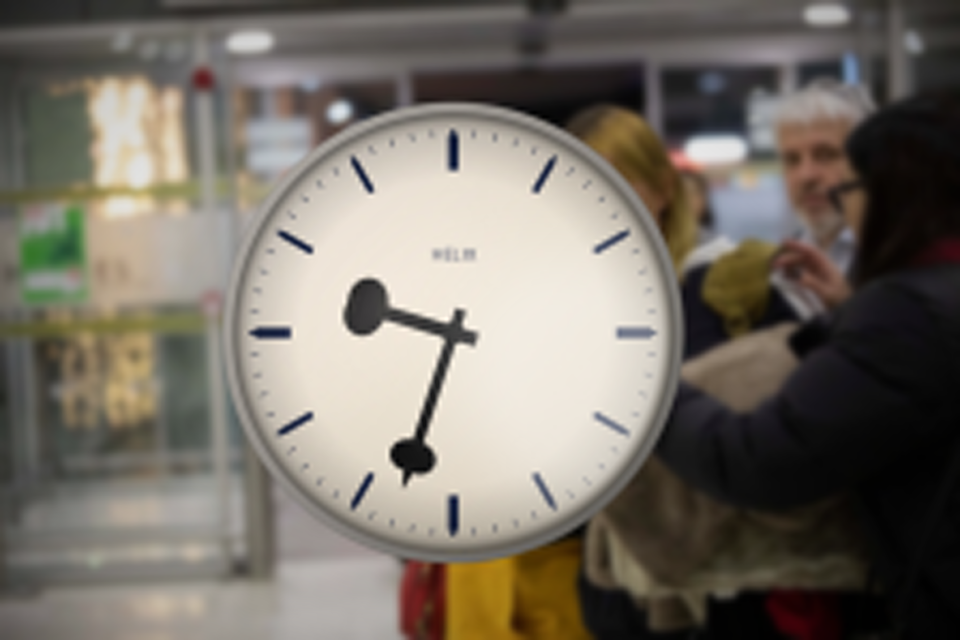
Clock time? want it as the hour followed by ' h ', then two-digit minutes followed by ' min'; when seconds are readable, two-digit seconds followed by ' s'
9 h 33 min
